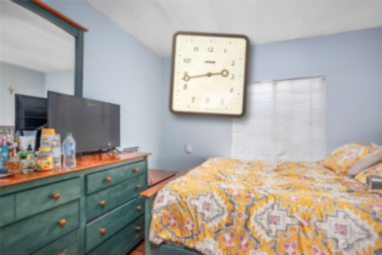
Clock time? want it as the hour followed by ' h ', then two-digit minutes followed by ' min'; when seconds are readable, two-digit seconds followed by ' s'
2 h 43 min
